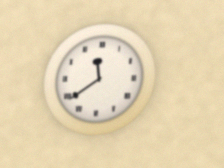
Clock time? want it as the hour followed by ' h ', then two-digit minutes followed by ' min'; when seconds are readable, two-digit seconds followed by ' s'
11 h 39 min
